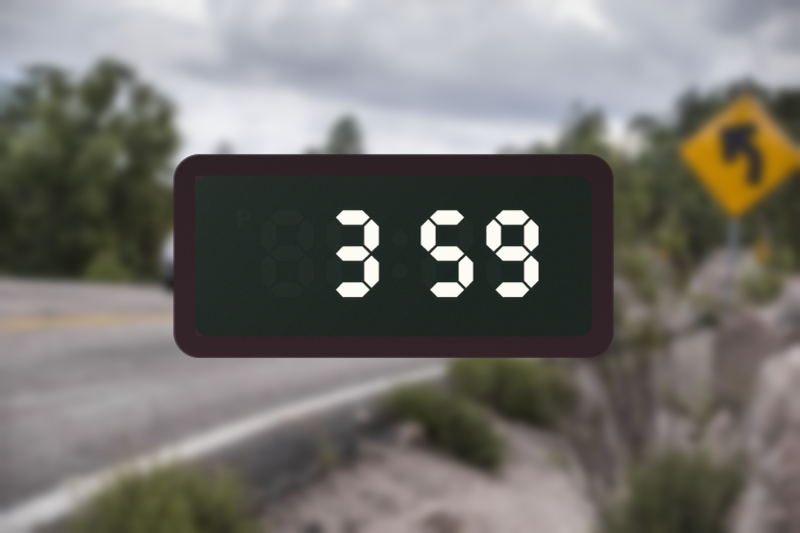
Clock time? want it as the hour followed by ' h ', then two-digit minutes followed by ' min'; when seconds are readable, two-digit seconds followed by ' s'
3 h 59 min
